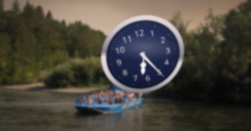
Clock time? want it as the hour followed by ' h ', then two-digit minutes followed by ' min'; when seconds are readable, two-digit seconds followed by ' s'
6 h 25 min
